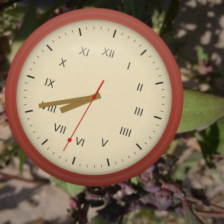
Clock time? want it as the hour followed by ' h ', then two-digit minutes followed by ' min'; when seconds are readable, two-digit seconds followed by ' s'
7 h 40 min 32 s
